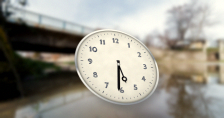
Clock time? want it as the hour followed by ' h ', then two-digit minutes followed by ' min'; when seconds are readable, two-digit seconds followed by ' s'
5 h 31 min
